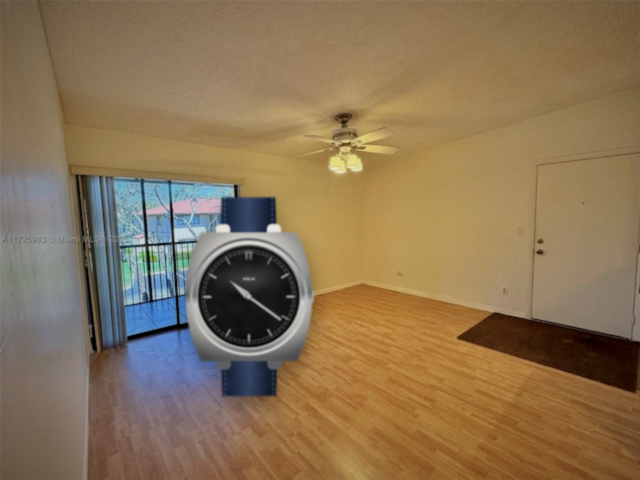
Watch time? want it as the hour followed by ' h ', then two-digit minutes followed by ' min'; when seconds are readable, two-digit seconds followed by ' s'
10 h 21 min
